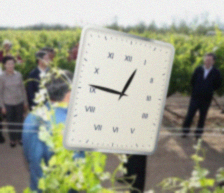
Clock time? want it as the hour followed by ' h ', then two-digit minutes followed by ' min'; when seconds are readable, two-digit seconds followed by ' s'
12 h 46 min
